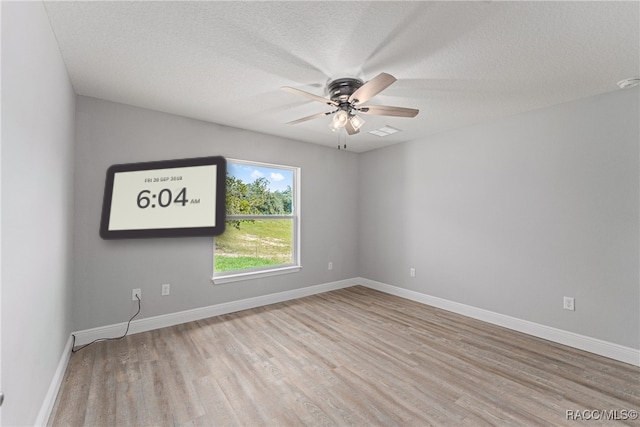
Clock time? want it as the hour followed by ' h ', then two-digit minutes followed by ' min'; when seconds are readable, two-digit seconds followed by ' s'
6 h 04 min
